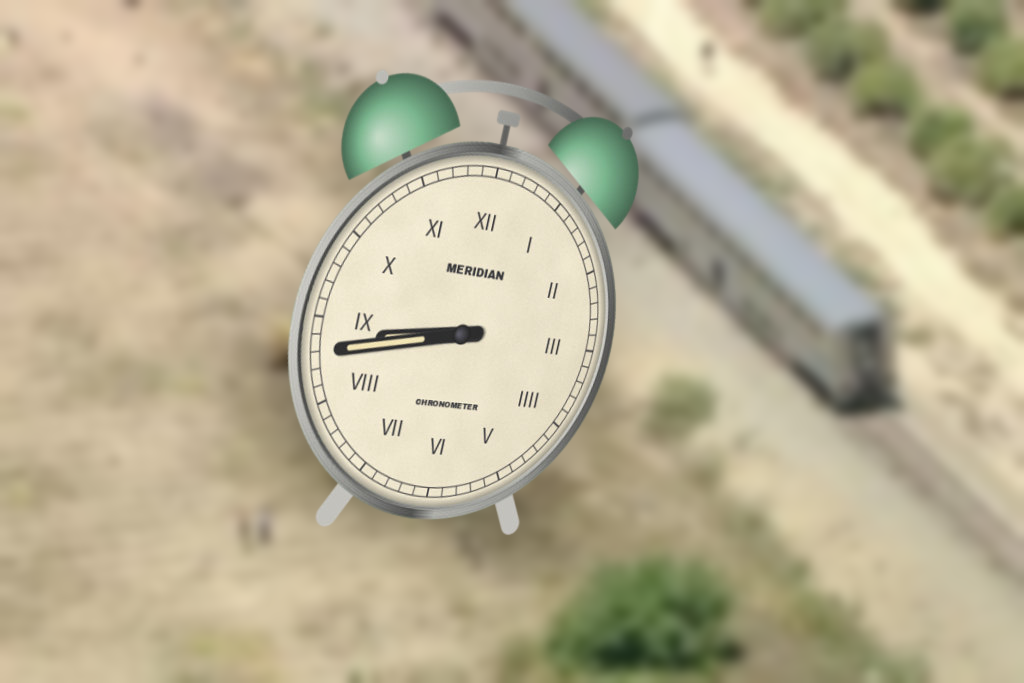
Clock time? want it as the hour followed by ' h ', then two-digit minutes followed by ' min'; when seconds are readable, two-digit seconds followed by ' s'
8 h 43 min
